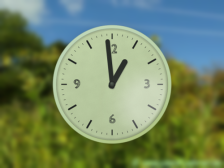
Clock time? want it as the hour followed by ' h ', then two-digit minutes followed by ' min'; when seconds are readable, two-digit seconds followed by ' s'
12 h 59 min
